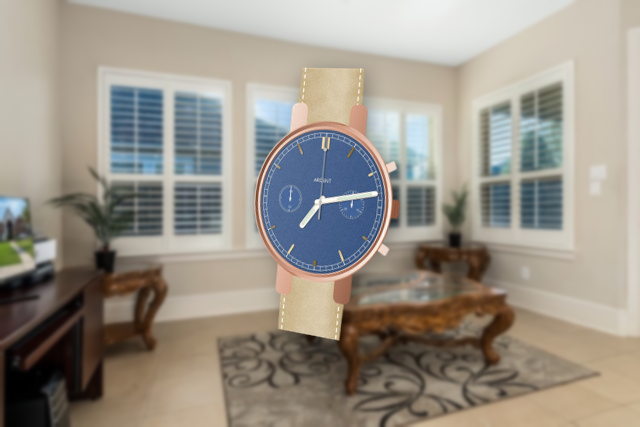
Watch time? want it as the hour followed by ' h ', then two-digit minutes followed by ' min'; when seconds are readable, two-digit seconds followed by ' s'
7 h 13 min
